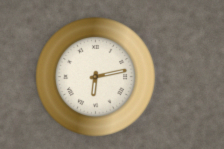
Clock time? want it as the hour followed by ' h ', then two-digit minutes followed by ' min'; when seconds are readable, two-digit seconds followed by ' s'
6 h 13 min
